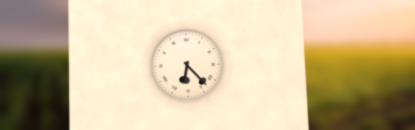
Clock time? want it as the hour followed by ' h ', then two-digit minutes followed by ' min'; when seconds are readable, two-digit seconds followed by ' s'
6 h 23 min
